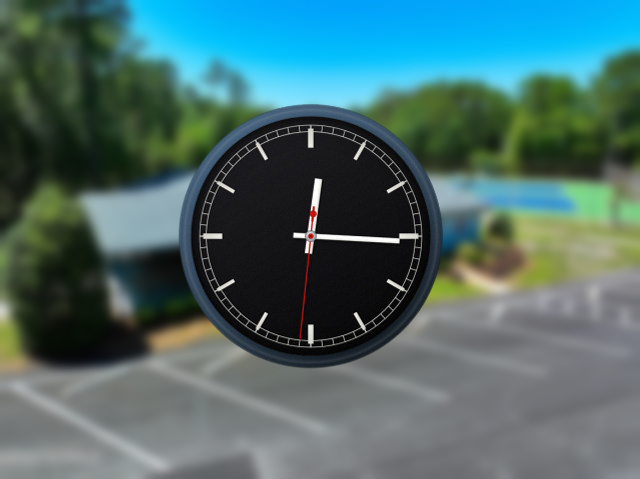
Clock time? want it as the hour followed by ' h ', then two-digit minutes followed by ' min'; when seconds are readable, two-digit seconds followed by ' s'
12 h 15 min 31 s
